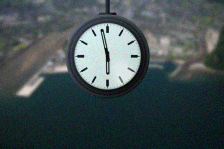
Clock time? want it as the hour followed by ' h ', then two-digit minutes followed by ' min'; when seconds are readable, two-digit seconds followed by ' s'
5 h 58 min
